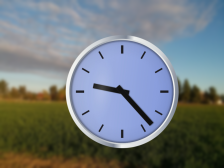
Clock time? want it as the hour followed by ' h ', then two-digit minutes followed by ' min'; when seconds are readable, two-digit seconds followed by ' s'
9 h 23 min
